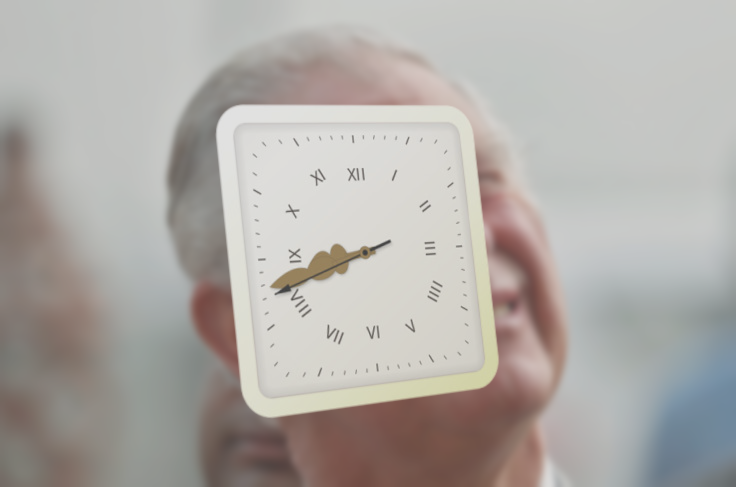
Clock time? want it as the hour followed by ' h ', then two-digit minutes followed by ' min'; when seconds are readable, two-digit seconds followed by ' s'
8 h 42 min 42 s
